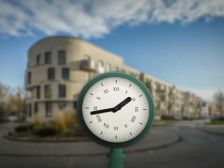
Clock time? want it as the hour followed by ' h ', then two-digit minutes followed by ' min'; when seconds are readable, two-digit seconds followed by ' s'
1 h 43 min
